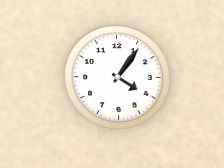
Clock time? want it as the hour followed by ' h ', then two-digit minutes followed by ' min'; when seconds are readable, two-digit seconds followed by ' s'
4 h 06 min
